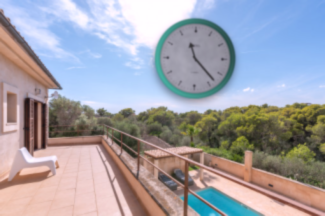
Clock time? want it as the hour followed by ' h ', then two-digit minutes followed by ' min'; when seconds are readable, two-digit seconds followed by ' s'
11 h 23 min
